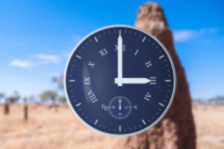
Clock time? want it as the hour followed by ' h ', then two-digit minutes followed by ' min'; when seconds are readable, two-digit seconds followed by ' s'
3 h 00 min
